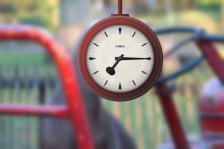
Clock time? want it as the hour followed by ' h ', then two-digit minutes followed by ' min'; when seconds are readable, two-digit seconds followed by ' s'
7 h 15 min
